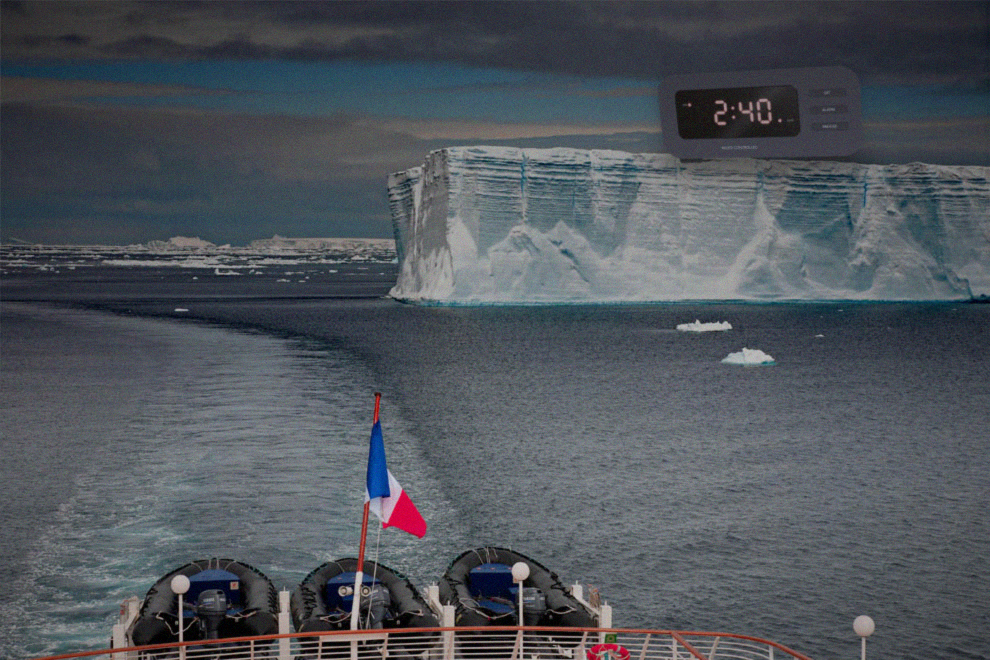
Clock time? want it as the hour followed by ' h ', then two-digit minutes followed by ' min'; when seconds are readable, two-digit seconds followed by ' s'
2 h 40 min
